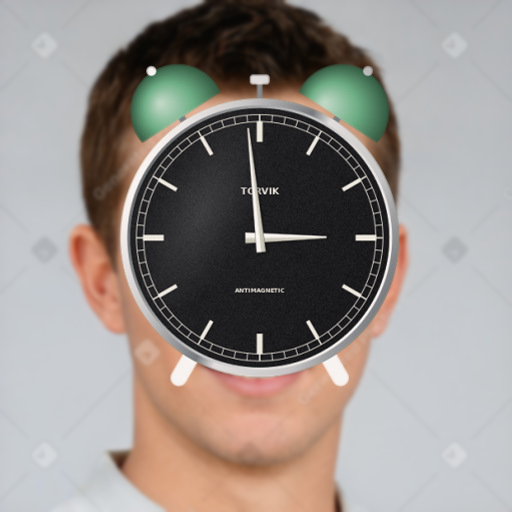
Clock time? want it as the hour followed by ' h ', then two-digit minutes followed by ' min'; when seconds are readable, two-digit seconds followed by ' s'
2 h 59 min
